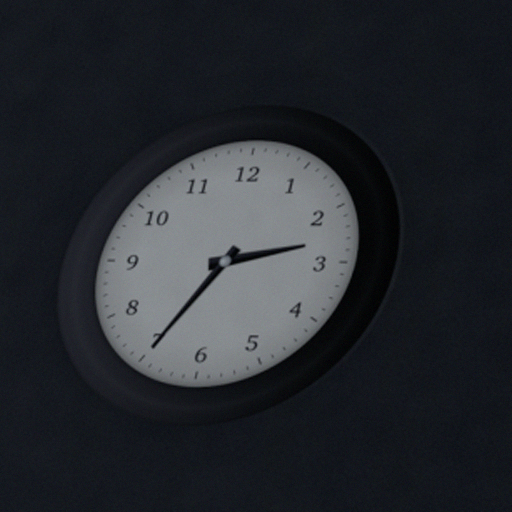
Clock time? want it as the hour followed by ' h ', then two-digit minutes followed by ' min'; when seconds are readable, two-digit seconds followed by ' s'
2 h 35 min
